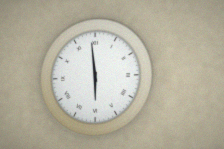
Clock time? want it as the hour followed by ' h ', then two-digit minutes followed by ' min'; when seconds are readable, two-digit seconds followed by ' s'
5 h 59 min
